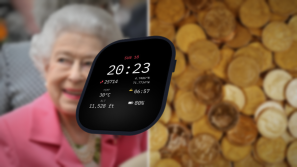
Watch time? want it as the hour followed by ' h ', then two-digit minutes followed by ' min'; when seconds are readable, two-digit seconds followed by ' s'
20 h 23 min
